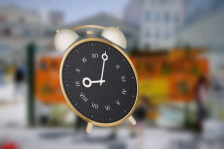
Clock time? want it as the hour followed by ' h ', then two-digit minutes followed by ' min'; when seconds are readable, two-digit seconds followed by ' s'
9 h 04 min
